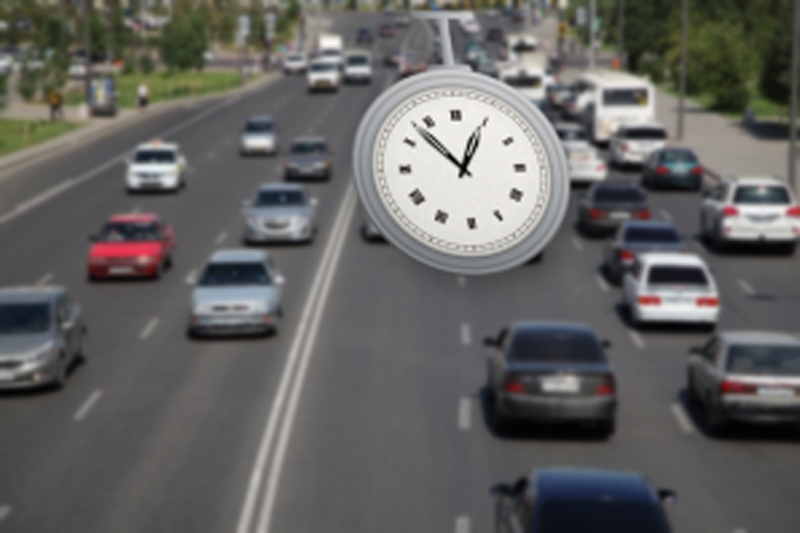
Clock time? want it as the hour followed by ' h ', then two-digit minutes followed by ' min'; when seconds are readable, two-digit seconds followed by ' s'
12 h 53 min
